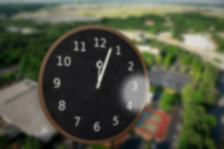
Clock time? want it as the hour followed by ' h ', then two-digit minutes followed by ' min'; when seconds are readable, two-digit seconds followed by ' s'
12 h 03 min
